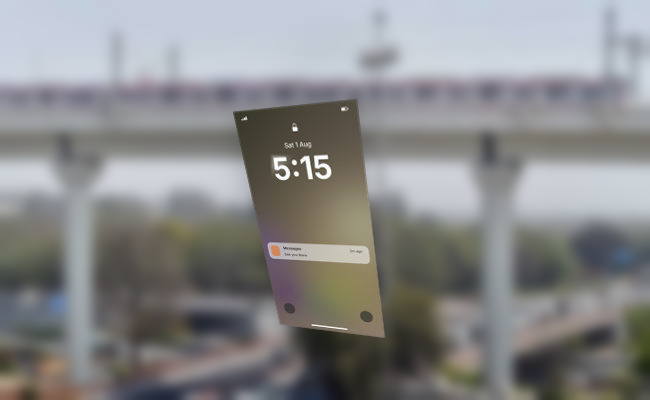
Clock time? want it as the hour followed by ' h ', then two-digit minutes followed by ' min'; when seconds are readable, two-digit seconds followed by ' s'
5 h 15 min
